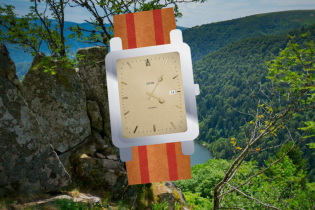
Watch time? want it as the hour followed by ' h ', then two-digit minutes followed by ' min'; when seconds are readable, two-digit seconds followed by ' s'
4 h 06 min
